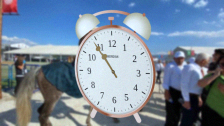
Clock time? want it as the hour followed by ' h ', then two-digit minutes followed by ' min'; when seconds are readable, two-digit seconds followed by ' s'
10 h 54 min
